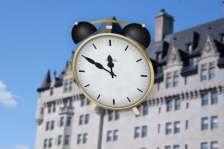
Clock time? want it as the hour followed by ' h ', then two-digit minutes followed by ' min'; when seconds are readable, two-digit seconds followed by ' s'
11 h 50 min
